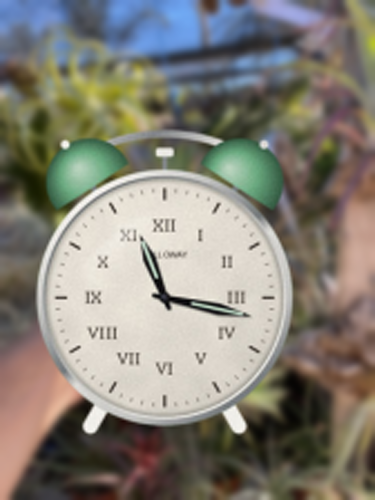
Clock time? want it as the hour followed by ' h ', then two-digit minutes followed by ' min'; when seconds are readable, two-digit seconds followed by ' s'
11 h 17 min
